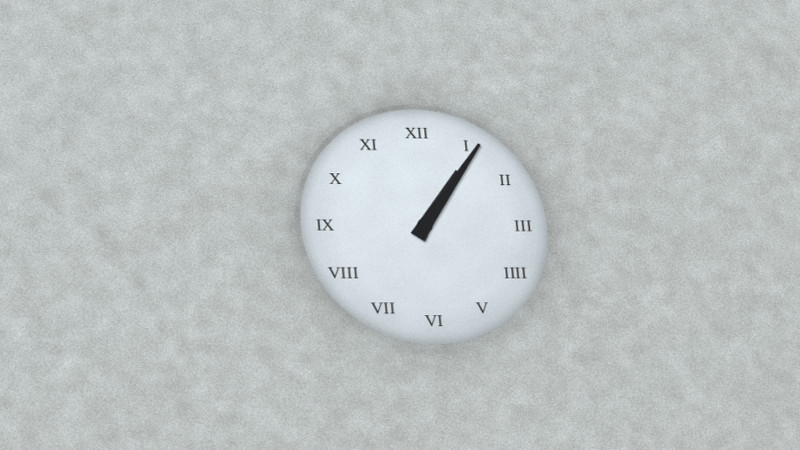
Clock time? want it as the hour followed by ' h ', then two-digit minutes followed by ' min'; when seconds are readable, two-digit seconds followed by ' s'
1 h 06 min
